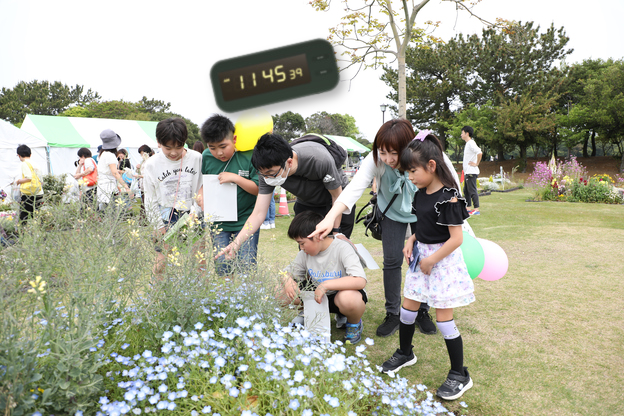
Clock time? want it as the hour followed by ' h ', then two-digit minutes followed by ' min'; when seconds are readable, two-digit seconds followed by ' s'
11 h 45 min
